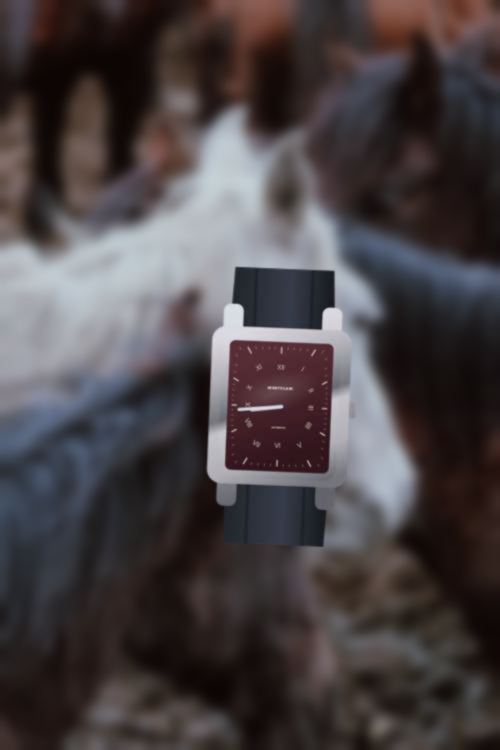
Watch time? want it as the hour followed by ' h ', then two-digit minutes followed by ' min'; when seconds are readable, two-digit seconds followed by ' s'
8 h 44 min
